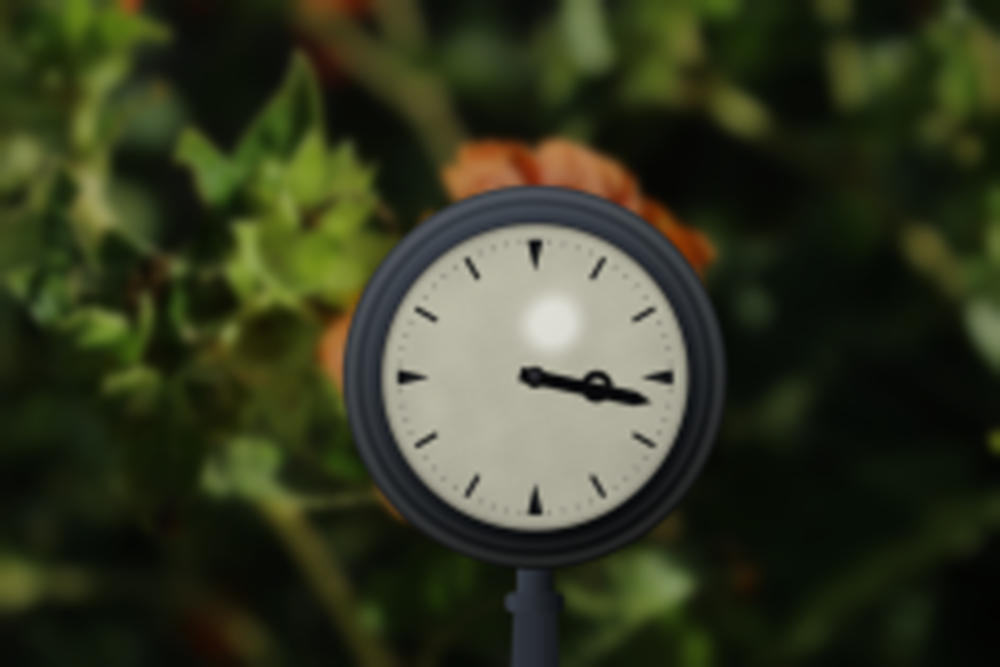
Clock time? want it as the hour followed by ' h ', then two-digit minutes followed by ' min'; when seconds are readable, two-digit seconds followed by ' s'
3 h 17 min
